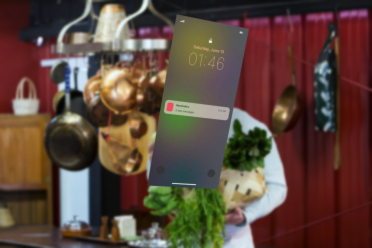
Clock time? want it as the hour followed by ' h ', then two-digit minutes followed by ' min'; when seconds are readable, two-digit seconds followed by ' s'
1 h 46 min
